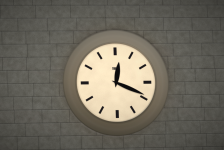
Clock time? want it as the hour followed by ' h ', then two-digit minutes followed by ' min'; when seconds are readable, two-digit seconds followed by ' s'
12 h 19 min
